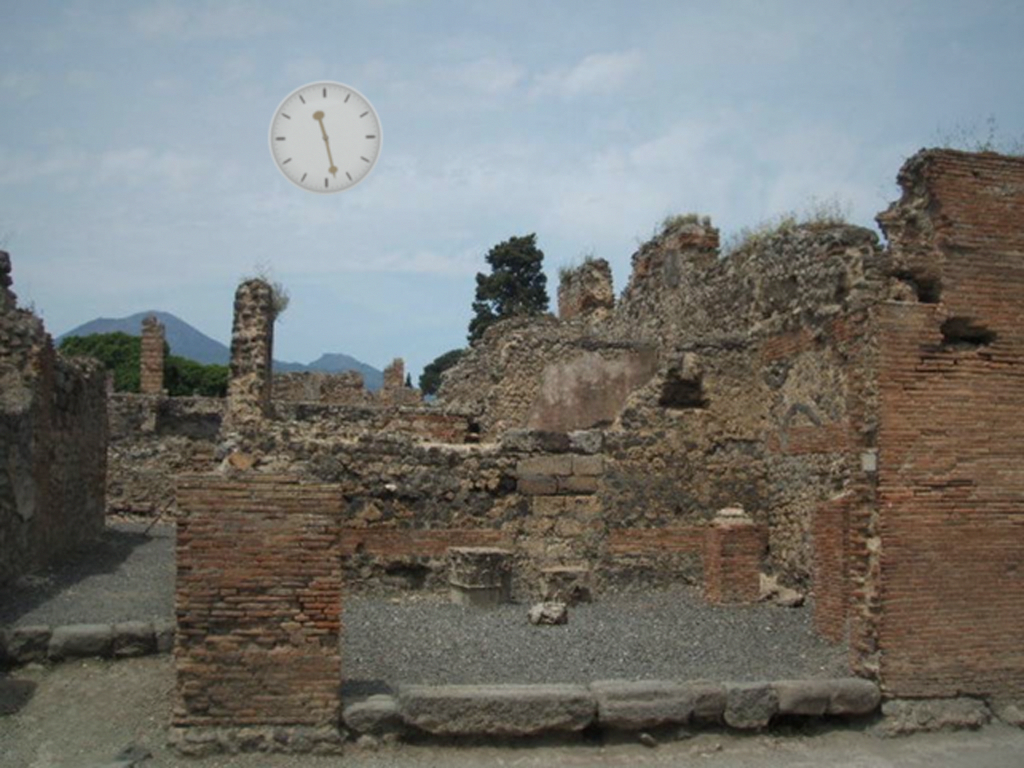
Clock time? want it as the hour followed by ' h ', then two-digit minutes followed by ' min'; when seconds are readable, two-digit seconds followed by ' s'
11 h 28 min
